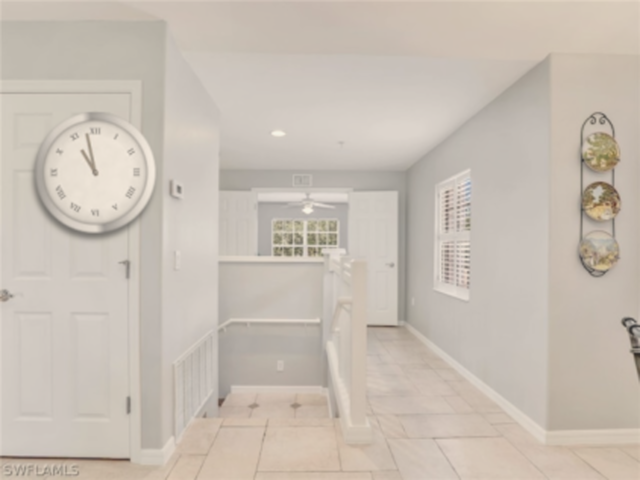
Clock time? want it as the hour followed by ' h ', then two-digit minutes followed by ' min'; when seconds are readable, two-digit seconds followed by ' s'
10 h 58 min
